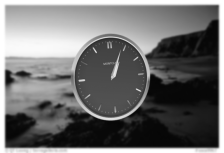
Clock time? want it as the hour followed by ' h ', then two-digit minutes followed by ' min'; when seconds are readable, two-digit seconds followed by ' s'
1 h 04 min
